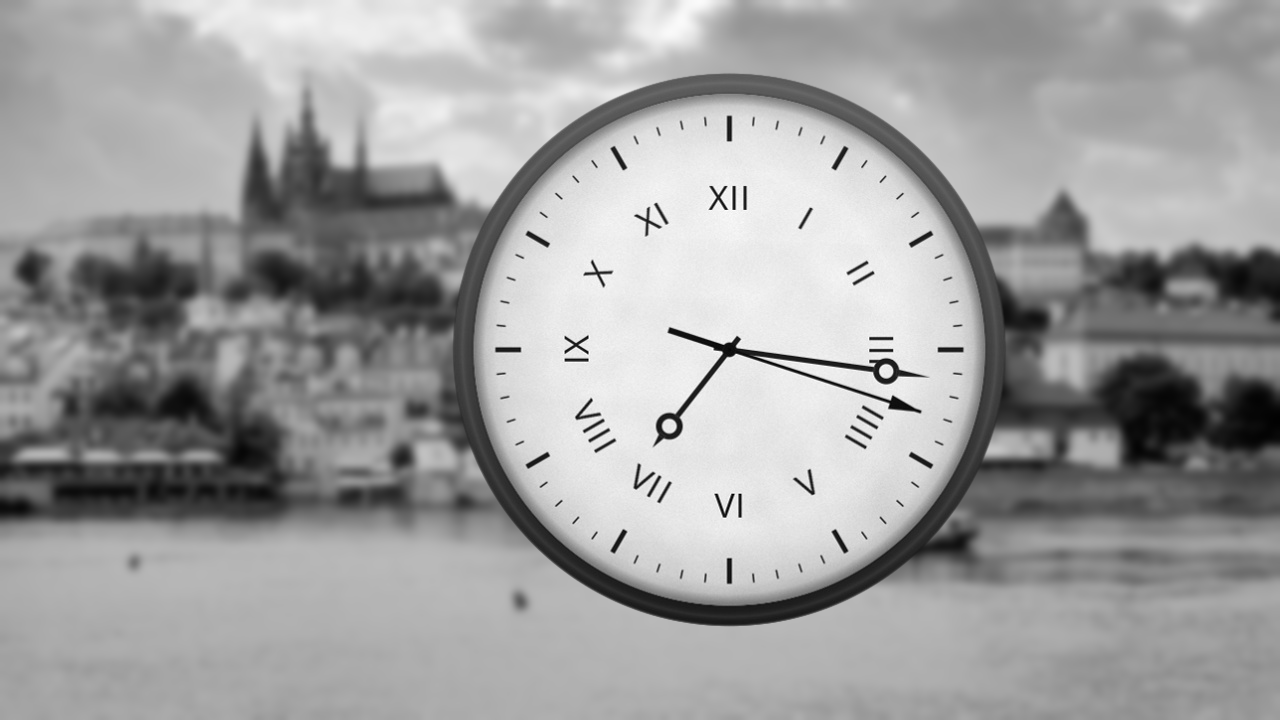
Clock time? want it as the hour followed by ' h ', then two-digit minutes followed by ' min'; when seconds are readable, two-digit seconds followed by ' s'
7 h 16 min 18 s
